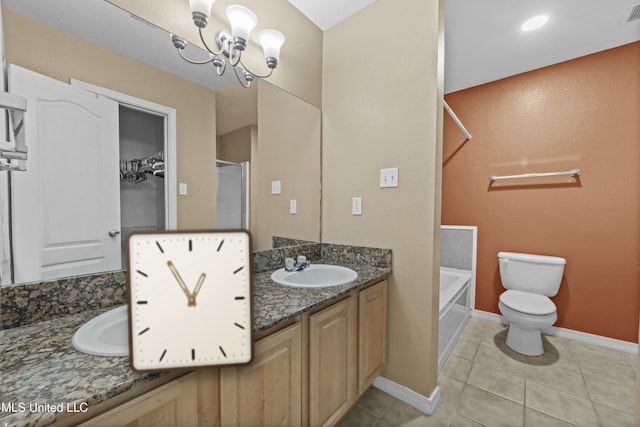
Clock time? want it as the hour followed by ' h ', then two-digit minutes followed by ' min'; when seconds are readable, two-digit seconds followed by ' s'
12 h 55 min
